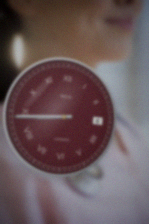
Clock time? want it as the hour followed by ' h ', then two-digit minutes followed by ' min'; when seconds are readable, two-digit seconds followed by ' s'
8 h 44 min
